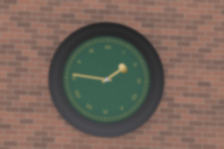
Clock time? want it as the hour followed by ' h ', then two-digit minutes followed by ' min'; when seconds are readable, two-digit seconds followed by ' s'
1 h 46 min
